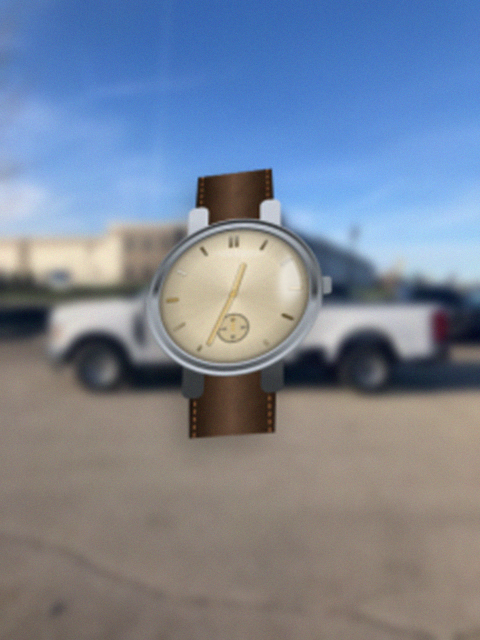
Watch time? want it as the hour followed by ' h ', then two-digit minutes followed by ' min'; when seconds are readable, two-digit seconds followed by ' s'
12 h 34 min
